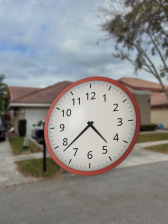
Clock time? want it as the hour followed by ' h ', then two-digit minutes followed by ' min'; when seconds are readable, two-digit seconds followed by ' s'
4 h 38 min
